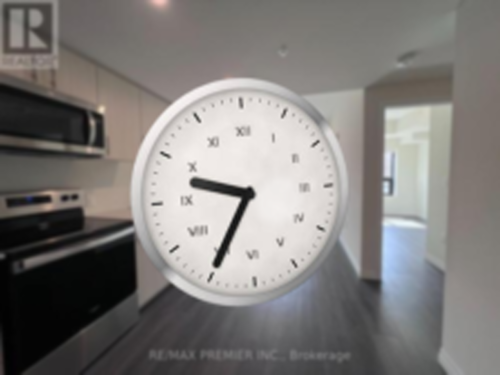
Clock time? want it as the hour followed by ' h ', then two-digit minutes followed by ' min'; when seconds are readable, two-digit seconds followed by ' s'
9 h 35 min
